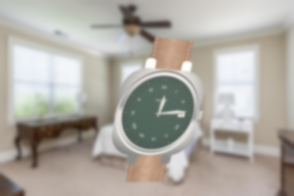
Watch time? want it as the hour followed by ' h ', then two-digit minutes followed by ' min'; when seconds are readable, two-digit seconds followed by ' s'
12 h 14 min
